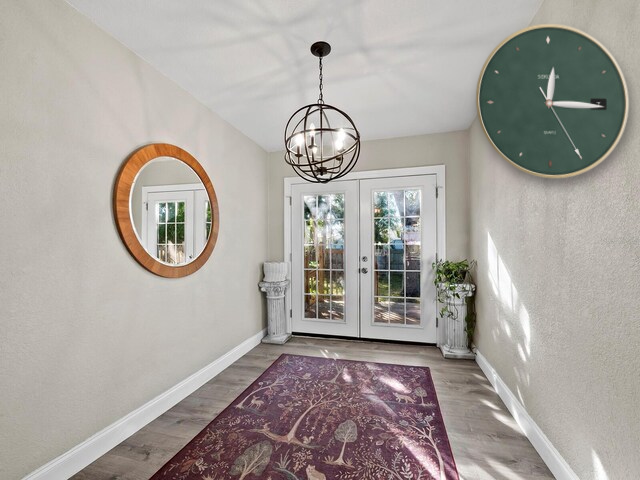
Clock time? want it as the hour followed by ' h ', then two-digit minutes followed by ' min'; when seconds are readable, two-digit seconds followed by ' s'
12 h 15 min 25 s
